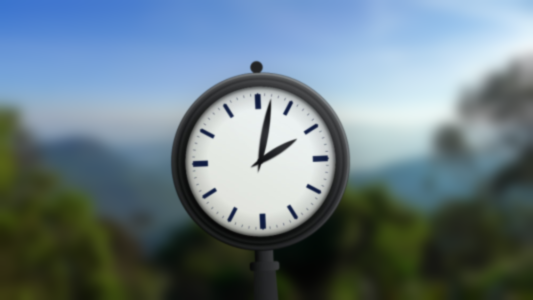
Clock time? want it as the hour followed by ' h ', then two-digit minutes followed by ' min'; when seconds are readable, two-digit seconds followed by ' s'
2 h 02 min
